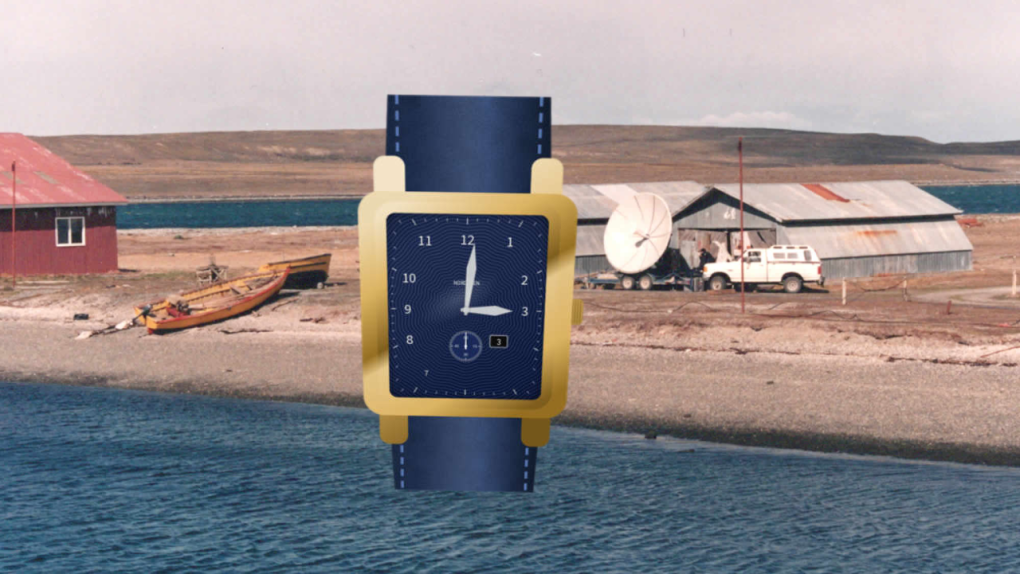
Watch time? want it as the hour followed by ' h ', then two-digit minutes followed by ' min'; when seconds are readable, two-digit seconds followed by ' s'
3 h 01 min
